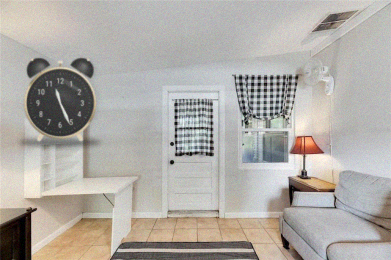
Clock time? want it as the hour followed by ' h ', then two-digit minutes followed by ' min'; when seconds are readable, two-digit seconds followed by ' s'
11 h 26 min
